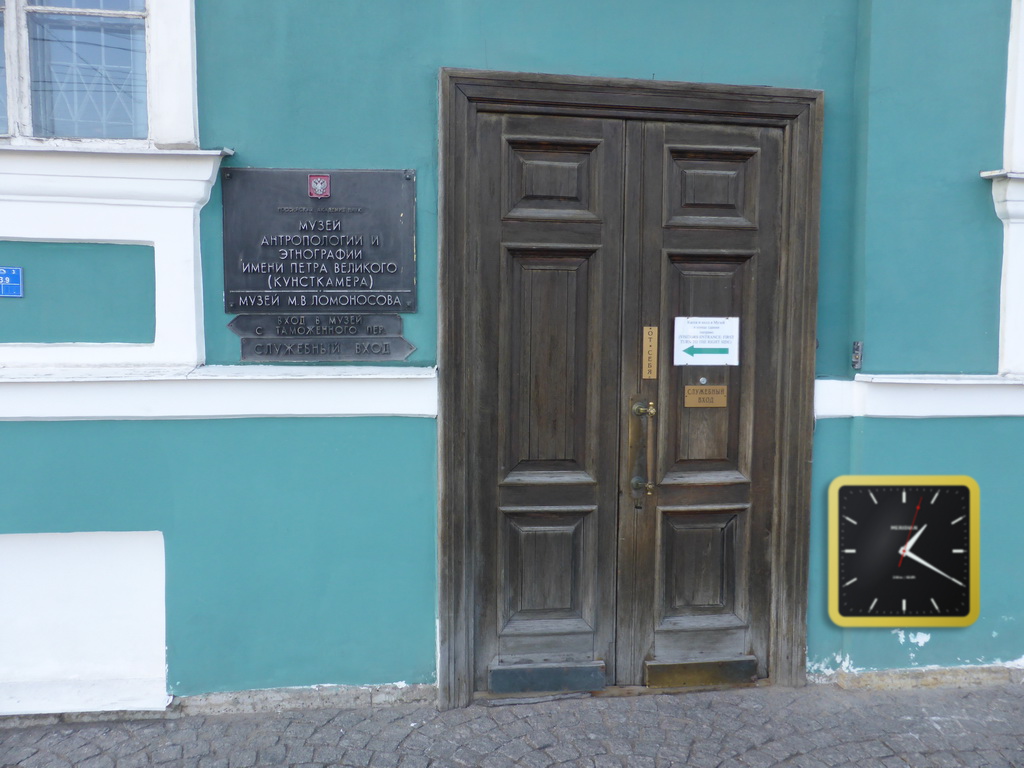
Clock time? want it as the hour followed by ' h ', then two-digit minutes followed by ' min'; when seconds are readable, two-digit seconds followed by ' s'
1 h 20 min 03 s
